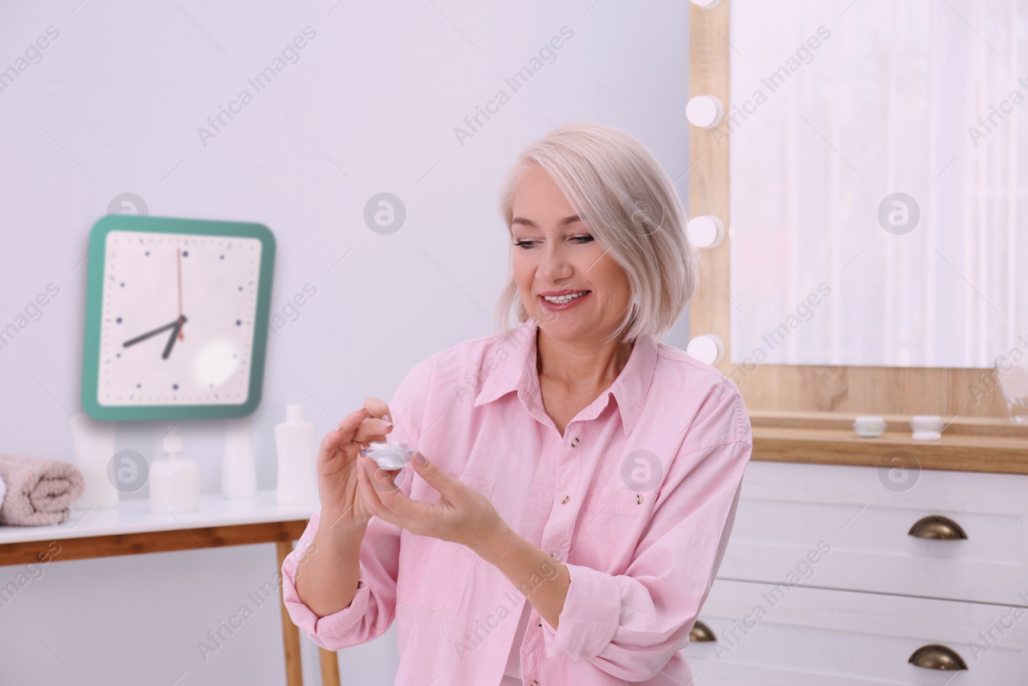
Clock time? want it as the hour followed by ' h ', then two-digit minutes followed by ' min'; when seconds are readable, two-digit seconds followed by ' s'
6 h 40 min 59 s
